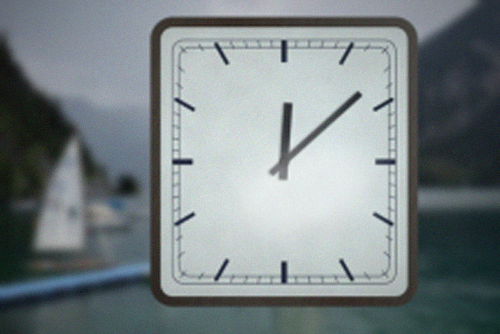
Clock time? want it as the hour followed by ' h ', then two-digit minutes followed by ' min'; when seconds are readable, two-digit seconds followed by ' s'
12 h 08 min
